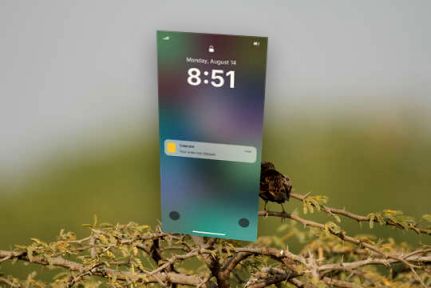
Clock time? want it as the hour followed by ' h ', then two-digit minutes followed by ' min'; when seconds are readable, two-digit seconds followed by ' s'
8 h 51 min
